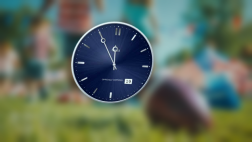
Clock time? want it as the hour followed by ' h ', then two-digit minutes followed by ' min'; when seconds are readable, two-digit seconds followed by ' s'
11 h 55 min
